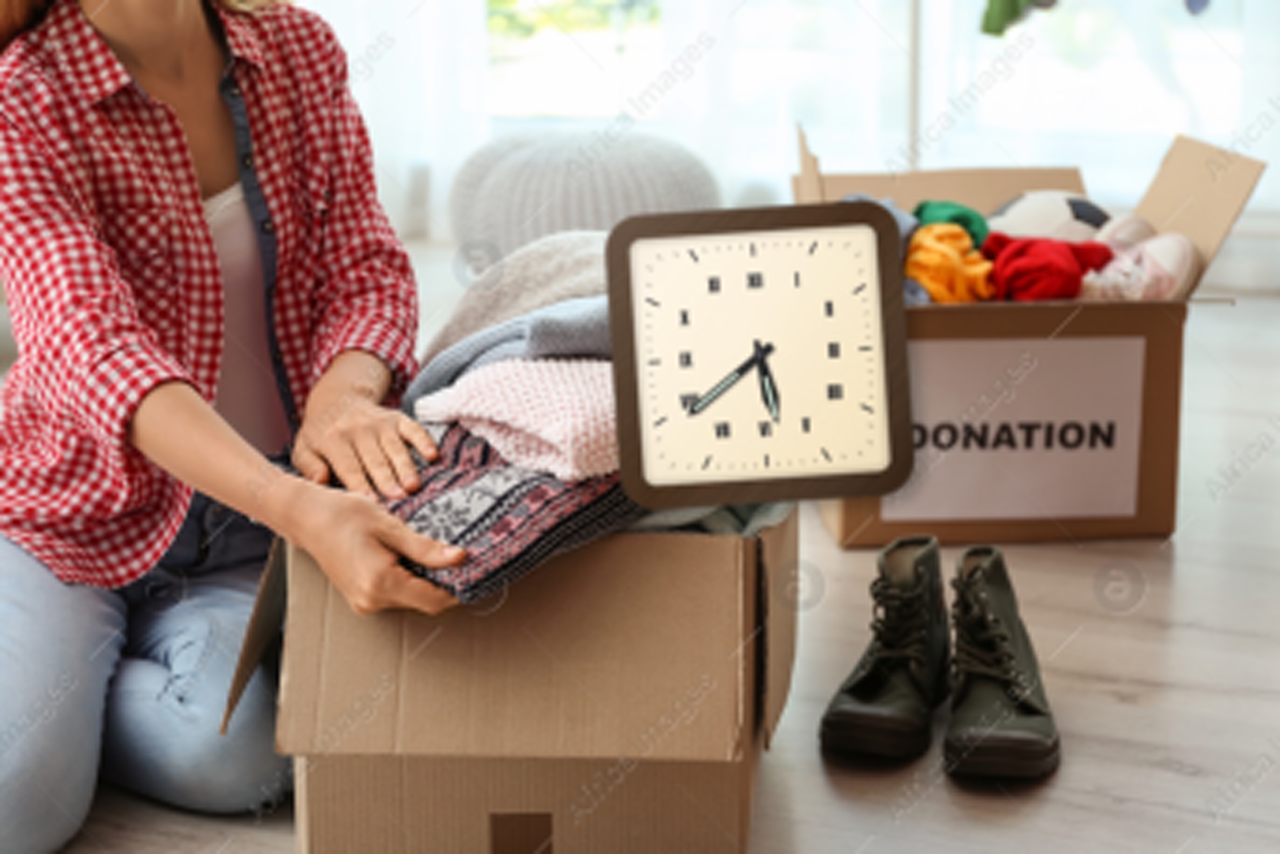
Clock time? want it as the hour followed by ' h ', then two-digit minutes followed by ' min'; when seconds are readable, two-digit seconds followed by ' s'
5 h 39 min
